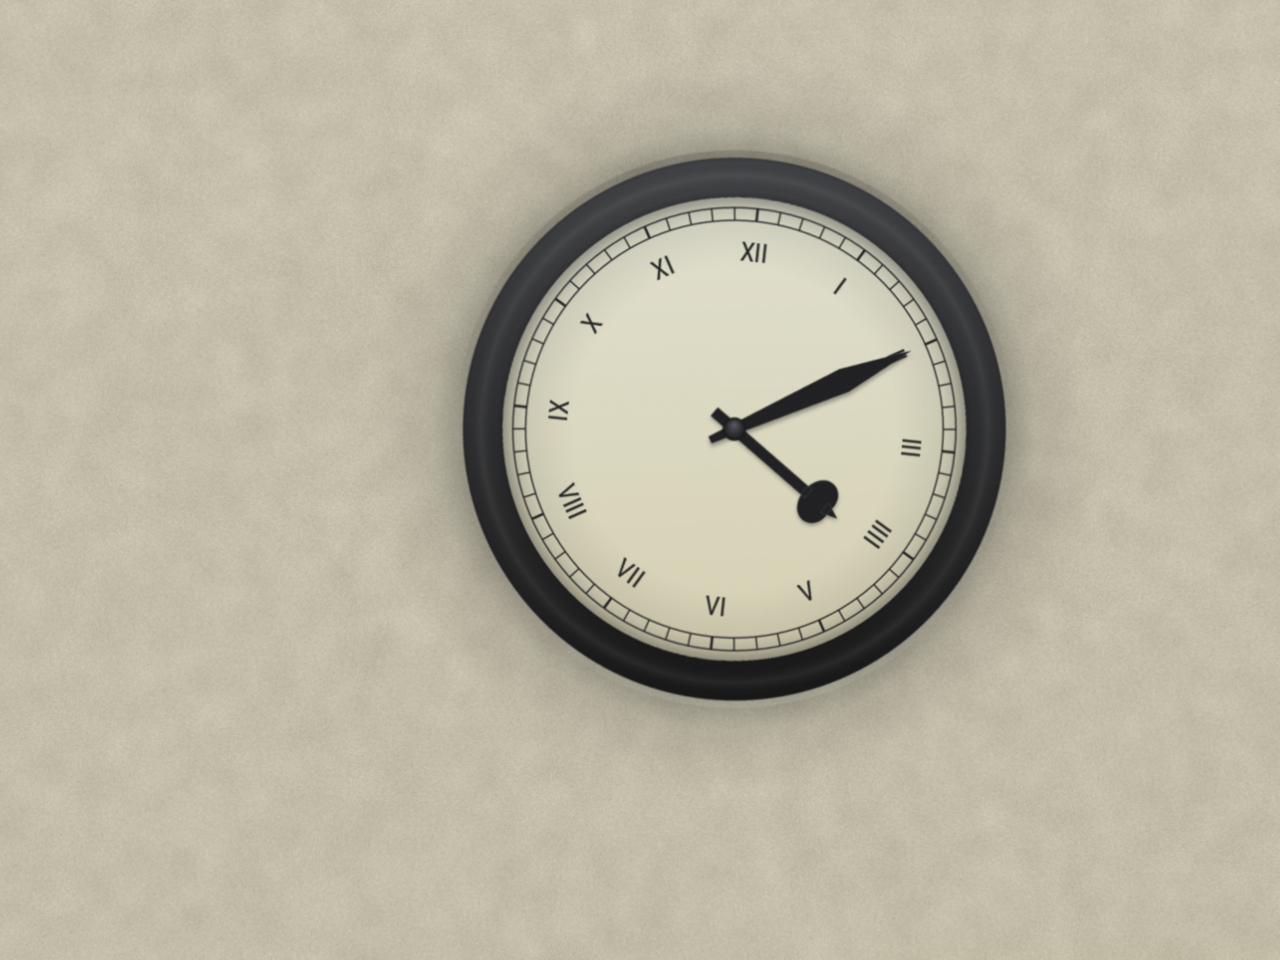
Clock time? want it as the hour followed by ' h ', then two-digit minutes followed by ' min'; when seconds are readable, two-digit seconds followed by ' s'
4 h 10 min
